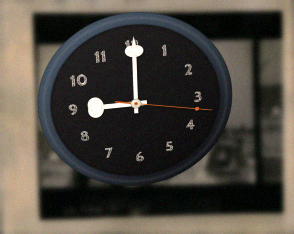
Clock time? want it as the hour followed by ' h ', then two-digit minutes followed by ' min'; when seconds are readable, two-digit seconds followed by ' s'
9 h 00 min 17 s
